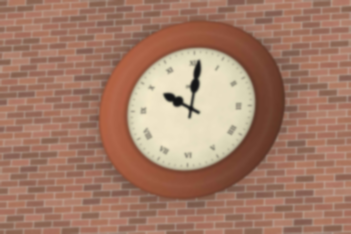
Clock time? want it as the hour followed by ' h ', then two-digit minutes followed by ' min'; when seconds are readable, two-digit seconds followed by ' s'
10 h 01 min
